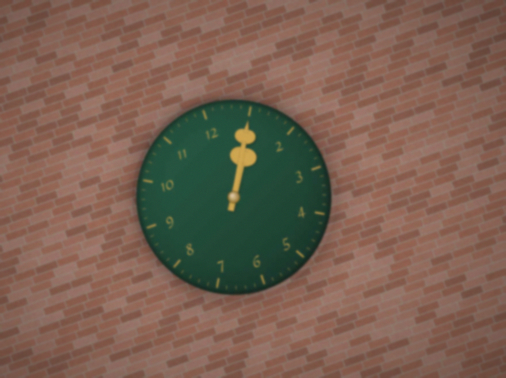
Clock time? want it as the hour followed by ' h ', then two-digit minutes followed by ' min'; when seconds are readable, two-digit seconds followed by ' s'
1 h 05 min
